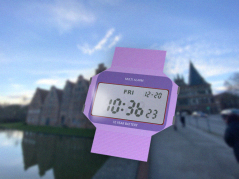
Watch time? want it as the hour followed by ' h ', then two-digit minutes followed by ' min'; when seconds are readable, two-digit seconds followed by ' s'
10 h 36 min 23 s
